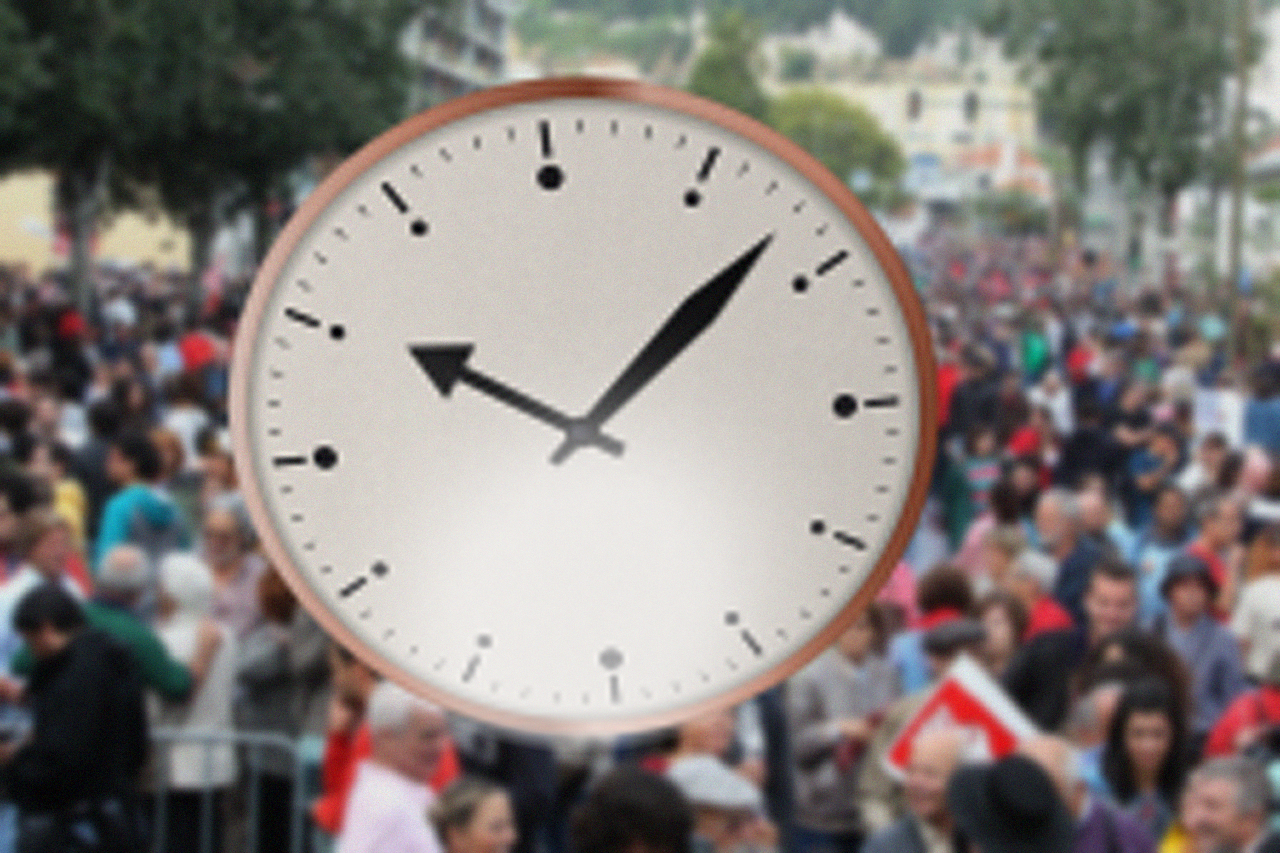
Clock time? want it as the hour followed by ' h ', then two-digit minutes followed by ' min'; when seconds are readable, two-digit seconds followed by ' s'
10 h 08 min
